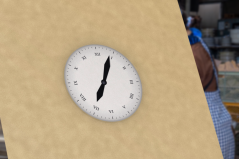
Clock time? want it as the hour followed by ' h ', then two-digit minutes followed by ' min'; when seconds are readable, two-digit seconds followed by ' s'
7 h 04 min
